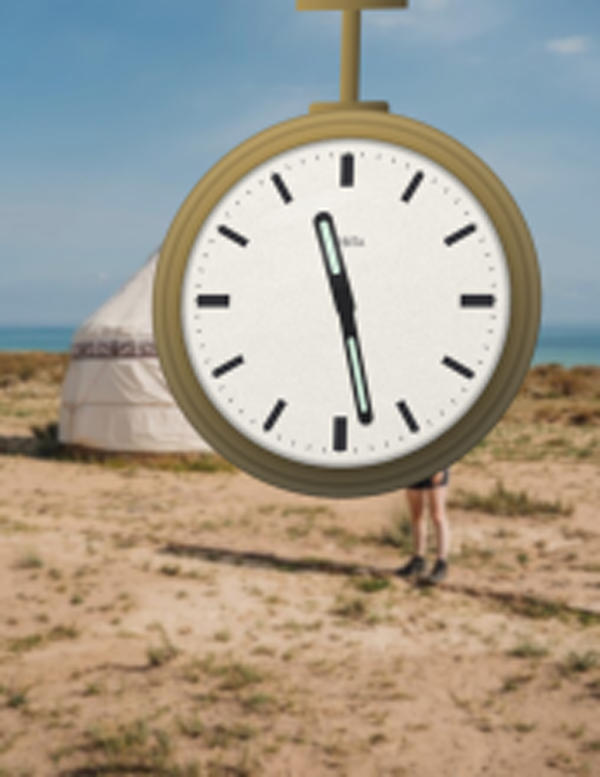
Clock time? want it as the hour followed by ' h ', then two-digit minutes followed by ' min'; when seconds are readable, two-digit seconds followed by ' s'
11 h 28 min
